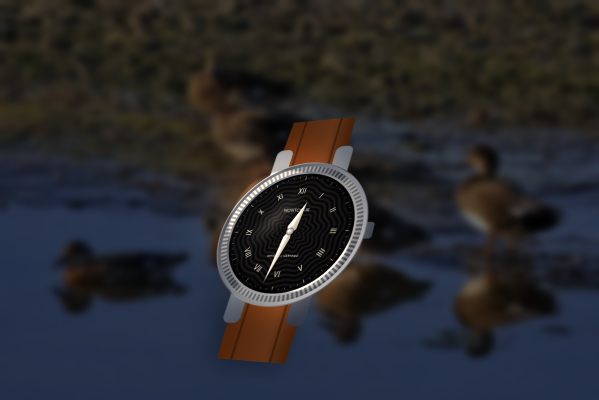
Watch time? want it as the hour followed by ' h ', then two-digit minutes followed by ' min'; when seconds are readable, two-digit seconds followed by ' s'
12 h 32 min
